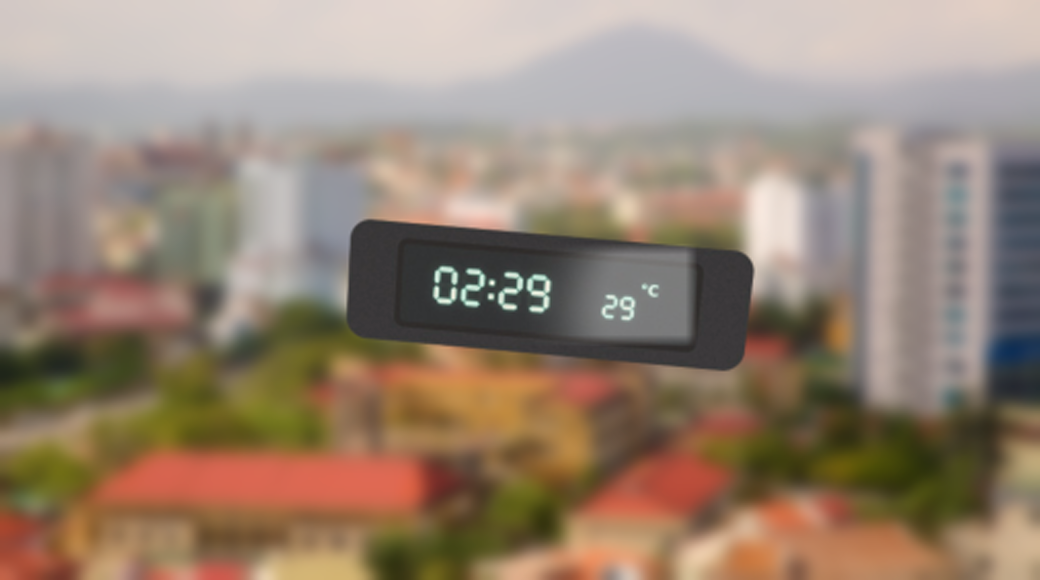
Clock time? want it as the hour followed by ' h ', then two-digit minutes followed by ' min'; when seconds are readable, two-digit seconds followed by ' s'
2 h 29 min
